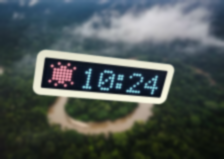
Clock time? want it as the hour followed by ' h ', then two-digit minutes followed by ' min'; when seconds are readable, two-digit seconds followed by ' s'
10 h 24 min
